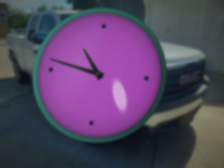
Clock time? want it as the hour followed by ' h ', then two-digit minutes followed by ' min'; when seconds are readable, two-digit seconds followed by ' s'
10 h 47 min
